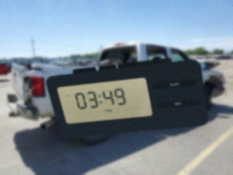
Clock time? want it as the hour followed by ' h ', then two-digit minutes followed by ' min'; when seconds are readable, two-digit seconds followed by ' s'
3 h 49 min
